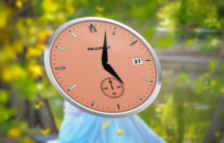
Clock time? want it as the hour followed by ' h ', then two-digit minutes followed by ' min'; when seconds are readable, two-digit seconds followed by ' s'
5 h 03 min
